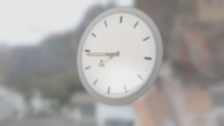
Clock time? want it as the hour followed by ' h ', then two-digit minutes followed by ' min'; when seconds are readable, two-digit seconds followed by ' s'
7 h 44 min
